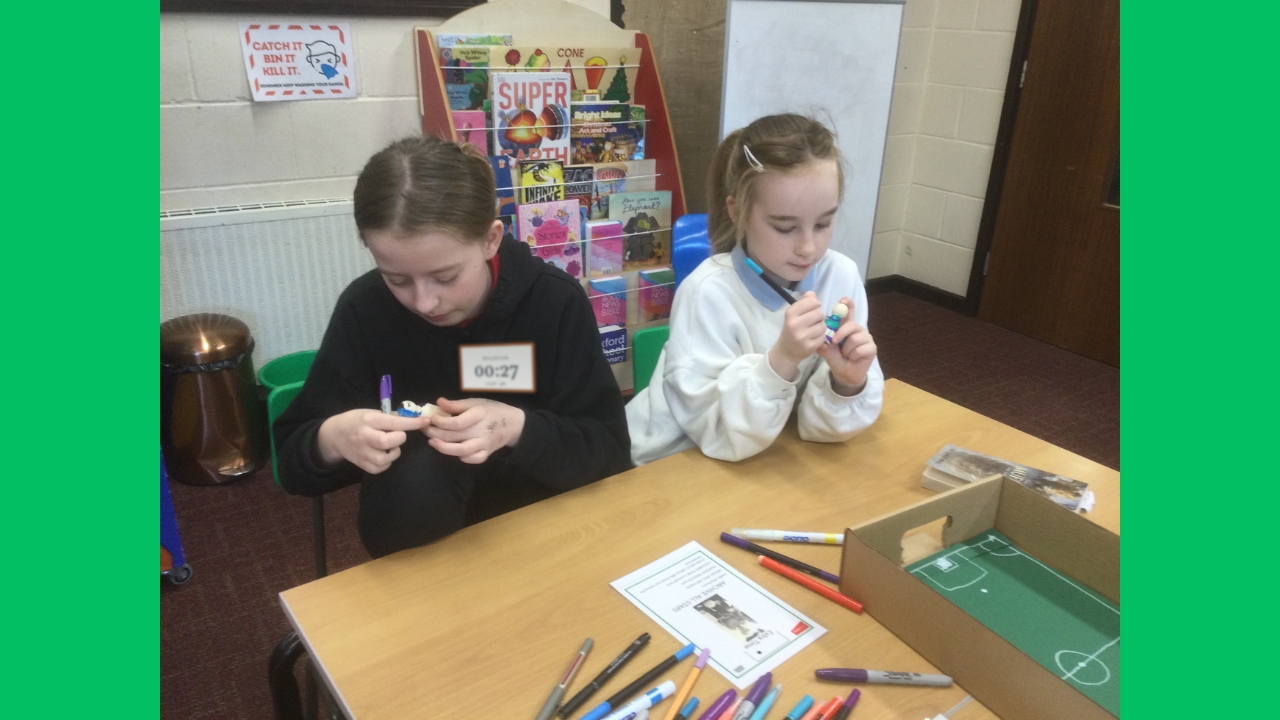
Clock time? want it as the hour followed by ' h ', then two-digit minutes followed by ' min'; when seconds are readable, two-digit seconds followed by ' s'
0 h 27 min
